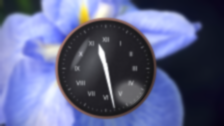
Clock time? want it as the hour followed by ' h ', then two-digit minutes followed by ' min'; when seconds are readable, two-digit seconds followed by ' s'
11 h 28 min
